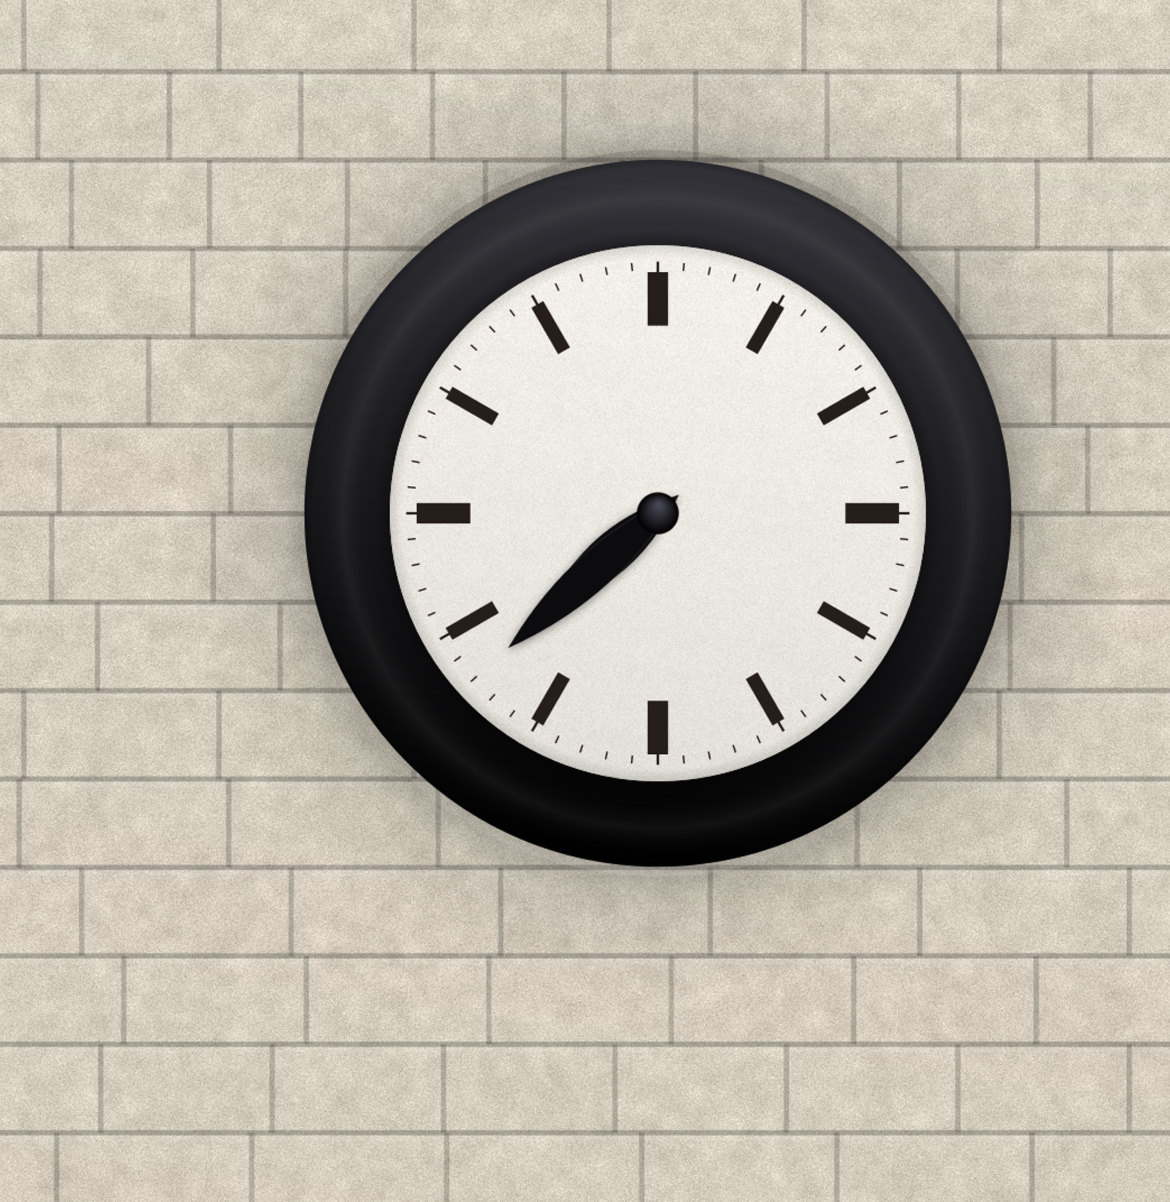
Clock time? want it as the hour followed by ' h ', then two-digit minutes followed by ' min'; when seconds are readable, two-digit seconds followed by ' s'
7 h 38 min
